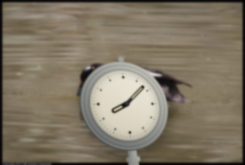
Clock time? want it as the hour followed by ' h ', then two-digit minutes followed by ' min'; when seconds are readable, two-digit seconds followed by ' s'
8 h 08 min
